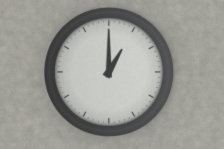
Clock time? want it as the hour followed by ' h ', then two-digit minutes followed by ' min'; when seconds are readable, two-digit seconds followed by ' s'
1 h 00 min
